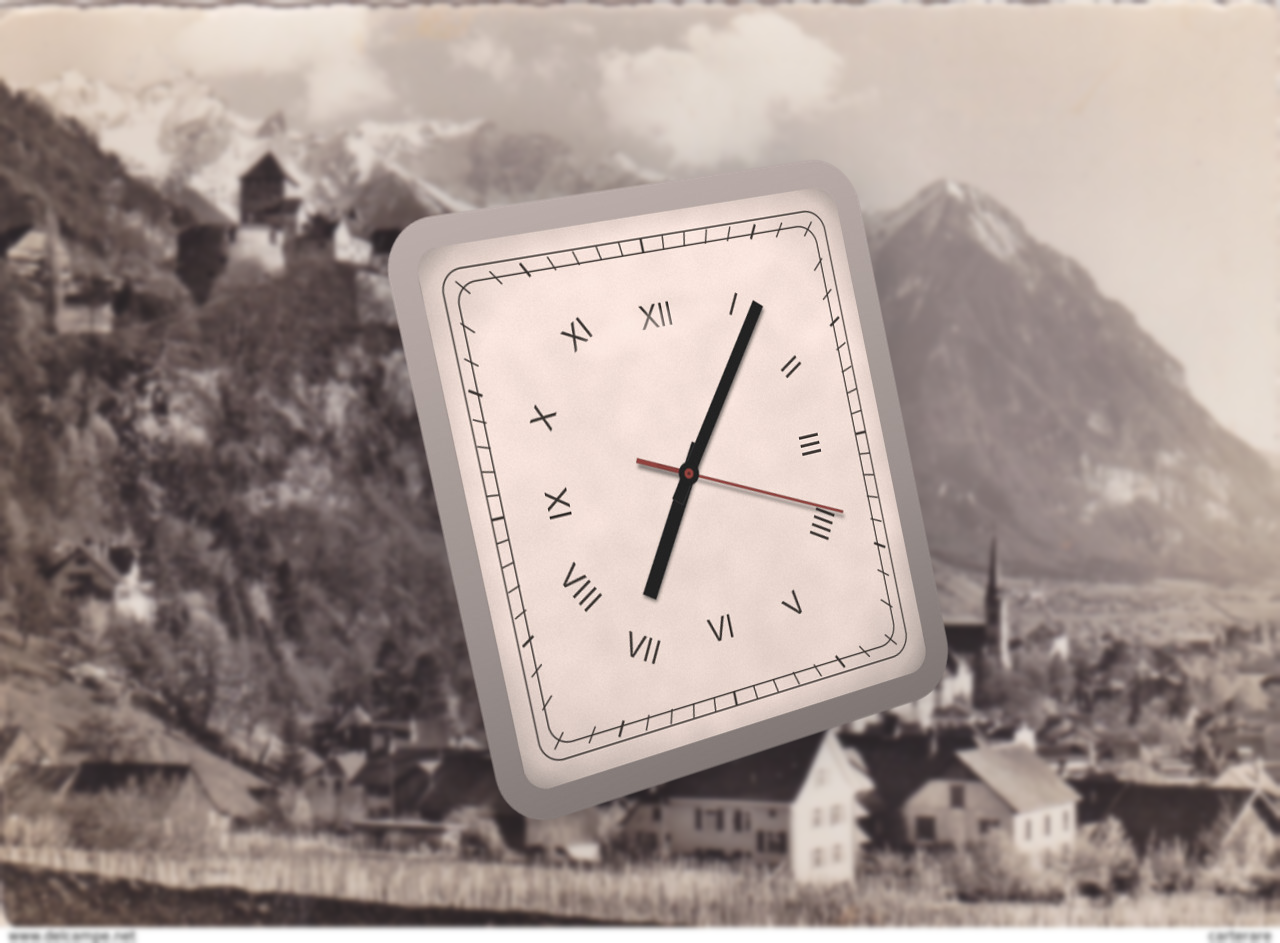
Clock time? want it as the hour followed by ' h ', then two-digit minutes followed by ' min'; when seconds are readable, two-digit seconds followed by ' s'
7 h 06 min 19 s
